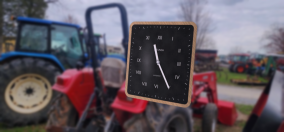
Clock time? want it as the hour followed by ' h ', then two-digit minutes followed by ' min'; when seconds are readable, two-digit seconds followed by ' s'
11 h 25 min
